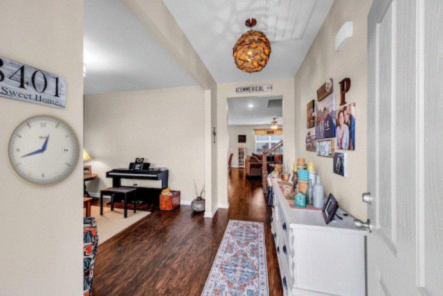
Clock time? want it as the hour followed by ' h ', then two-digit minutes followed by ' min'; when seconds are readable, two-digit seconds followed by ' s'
12 h 42 min
